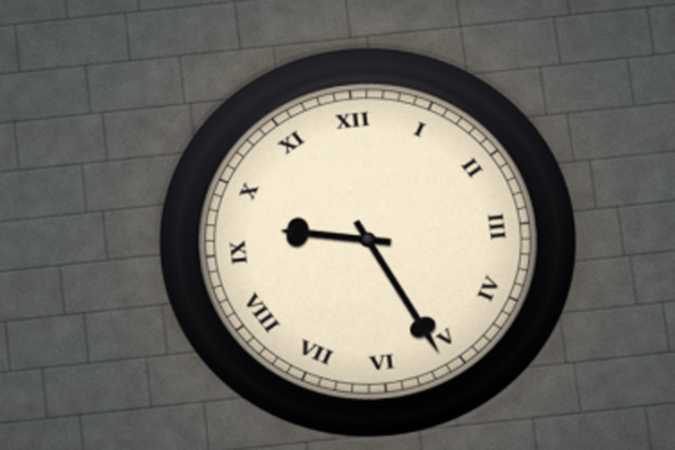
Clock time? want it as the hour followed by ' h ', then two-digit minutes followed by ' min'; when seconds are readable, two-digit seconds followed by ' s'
9 h 26 min
